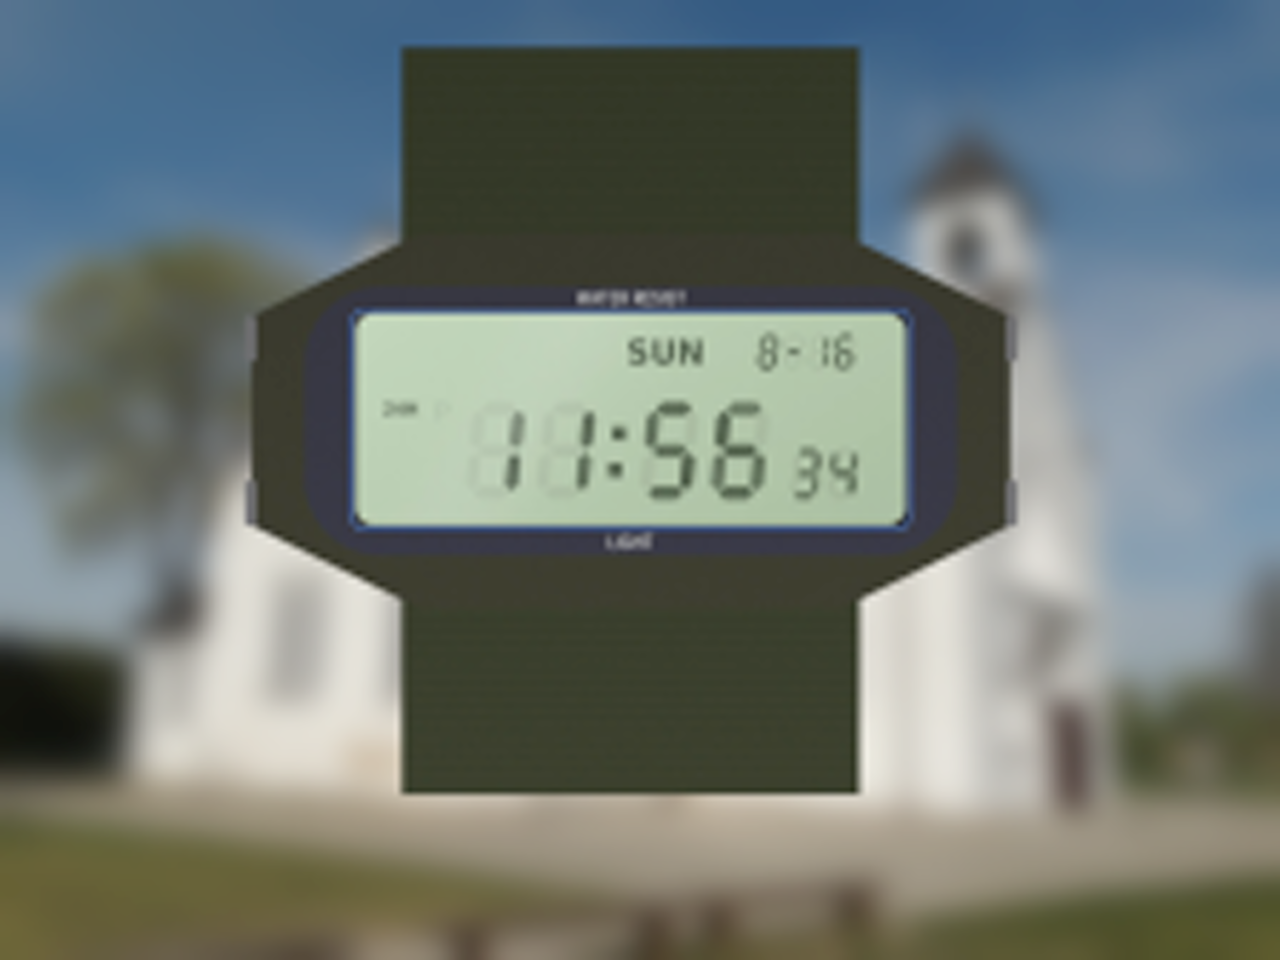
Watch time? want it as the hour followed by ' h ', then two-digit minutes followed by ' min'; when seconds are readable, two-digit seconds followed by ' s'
11 h 56 min 34 s
